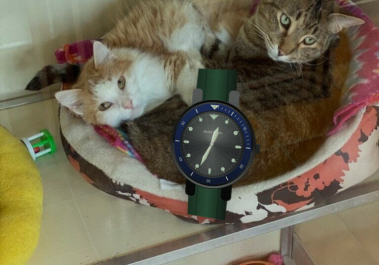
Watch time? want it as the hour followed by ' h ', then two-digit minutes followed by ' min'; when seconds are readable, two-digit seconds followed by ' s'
12 h 34 min
